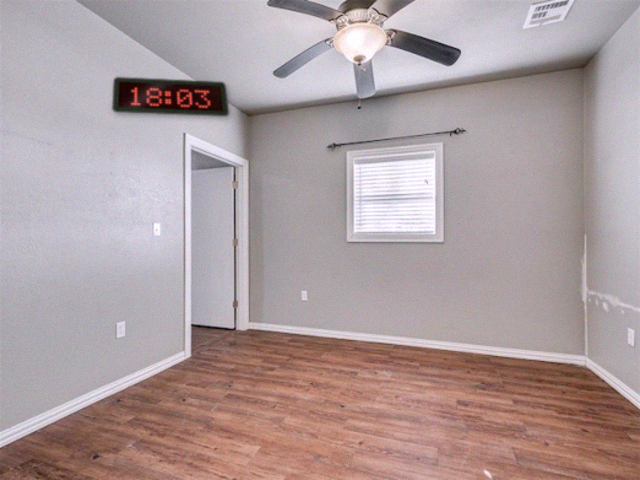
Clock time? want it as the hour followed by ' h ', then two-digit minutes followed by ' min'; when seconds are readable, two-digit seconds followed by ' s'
18 h 03 min
